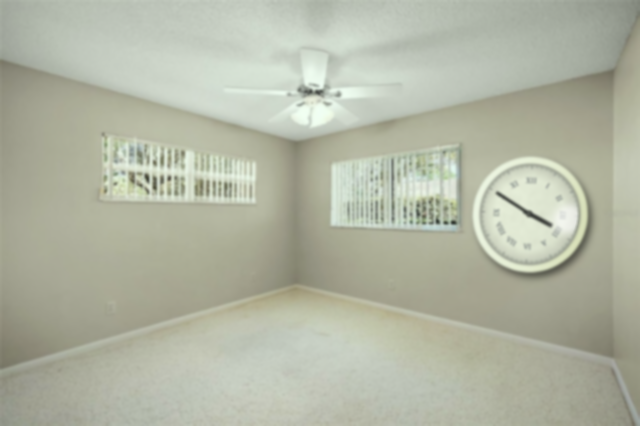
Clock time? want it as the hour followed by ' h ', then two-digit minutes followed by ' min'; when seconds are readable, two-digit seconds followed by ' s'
3 h 50 min
